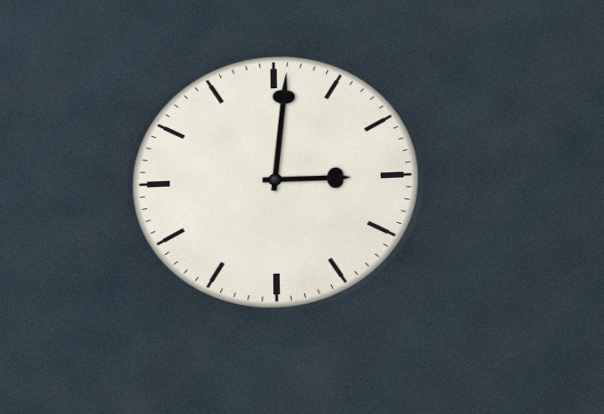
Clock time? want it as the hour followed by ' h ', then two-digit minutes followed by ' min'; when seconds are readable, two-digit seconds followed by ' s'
3 h 01 min
